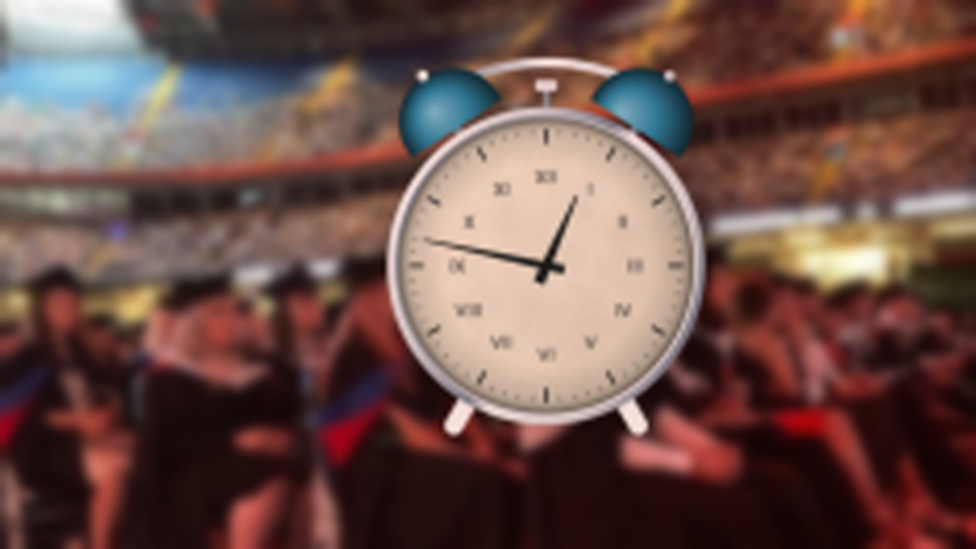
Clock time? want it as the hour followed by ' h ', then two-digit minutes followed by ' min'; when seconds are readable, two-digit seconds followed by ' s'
12 h 47 min
